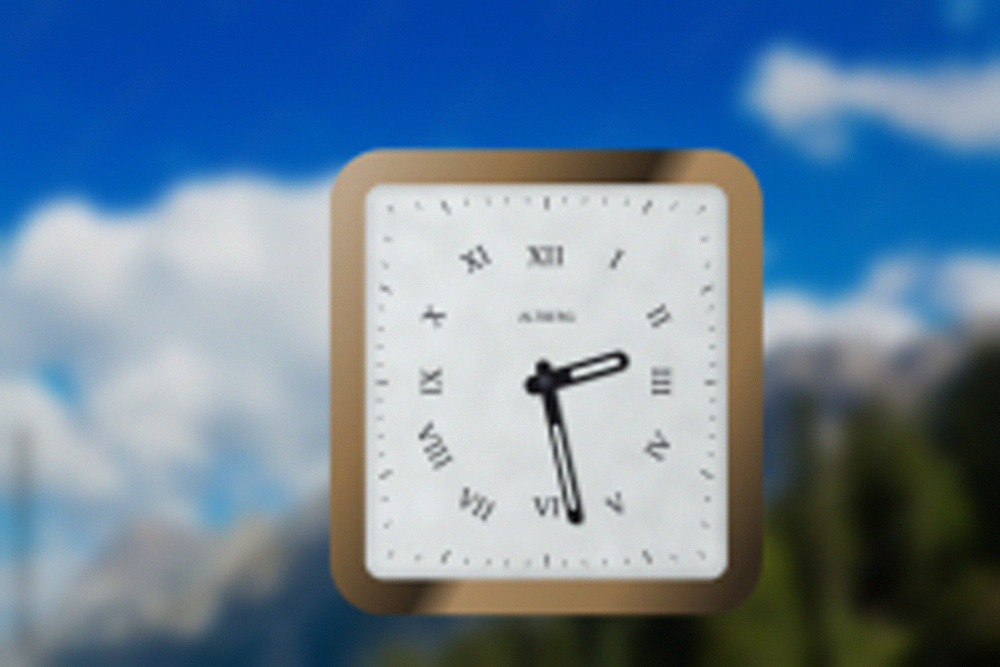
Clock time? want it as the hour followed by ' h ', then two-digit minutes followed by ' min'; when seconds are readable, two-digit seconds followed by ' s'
2 h 28 min
